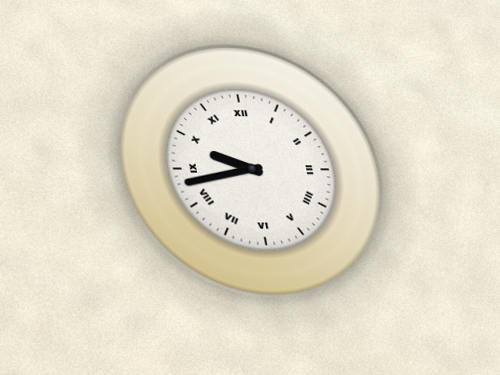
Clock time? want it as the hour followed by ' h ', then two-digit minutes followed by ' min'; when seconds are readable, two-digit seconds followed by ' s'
9 h 43 min
